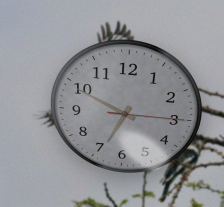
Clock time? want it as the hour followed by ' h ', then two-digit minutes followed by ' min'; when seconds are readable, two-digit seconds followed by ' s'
6 h 49 min 15 s
